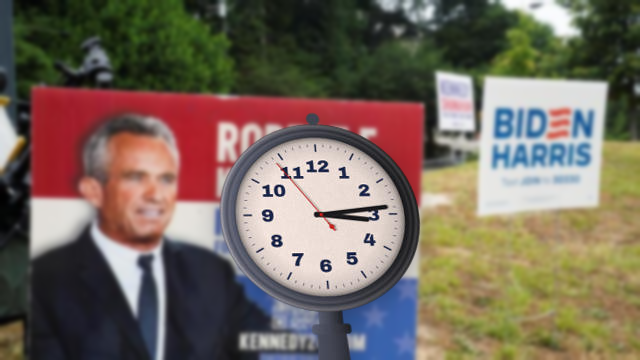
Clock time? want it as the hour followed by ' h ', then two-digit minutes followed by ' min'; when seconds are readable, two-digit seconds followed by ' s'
3 h 13 min 54 s
